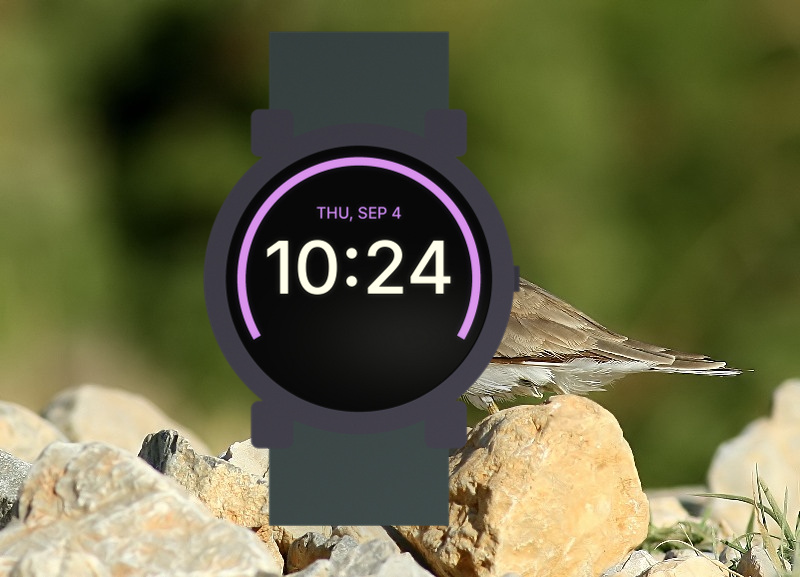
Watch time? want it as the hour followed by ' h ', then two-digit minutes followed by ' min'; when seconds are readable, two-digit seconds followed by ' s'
10 h 24 min
